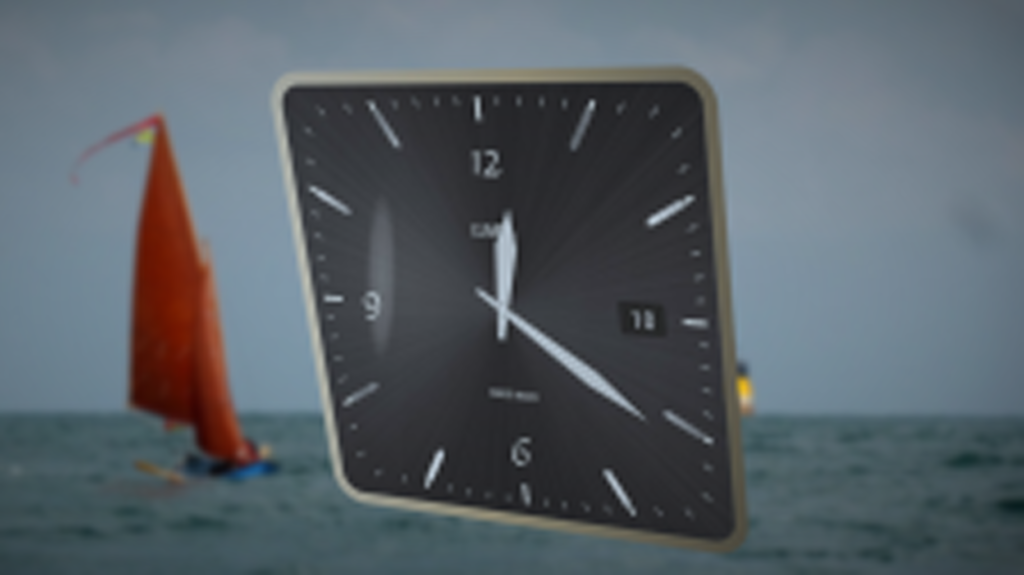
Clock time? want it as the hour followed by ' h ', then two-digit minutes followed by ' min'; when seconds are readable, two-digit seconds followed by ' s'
12 h 21 min
